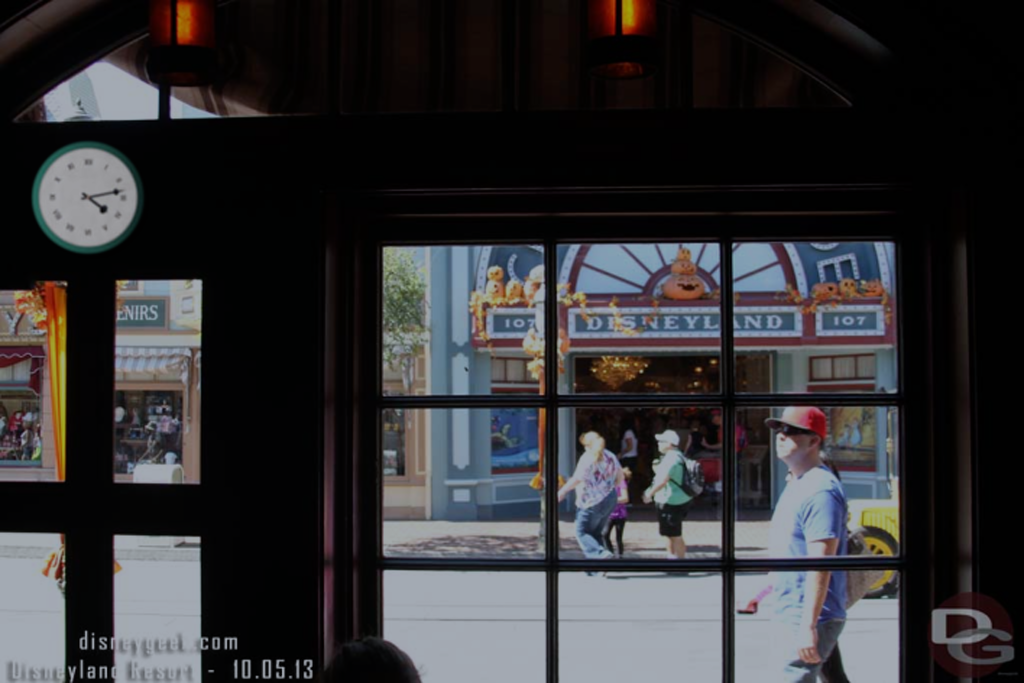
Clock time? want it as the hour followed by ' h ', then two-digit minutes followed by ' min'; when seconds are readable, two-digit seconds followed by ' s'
4 h 13 min
